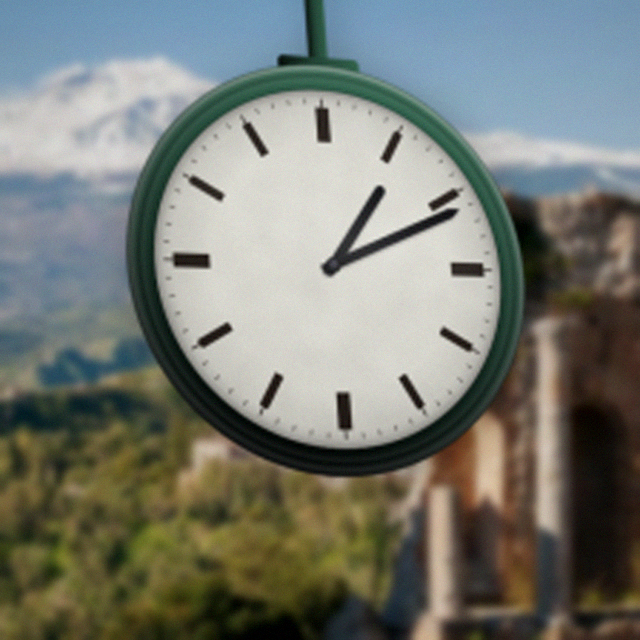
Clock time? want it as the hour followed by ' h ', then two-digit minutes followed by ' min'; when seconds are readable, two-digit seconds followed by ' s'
1 h 11 min
